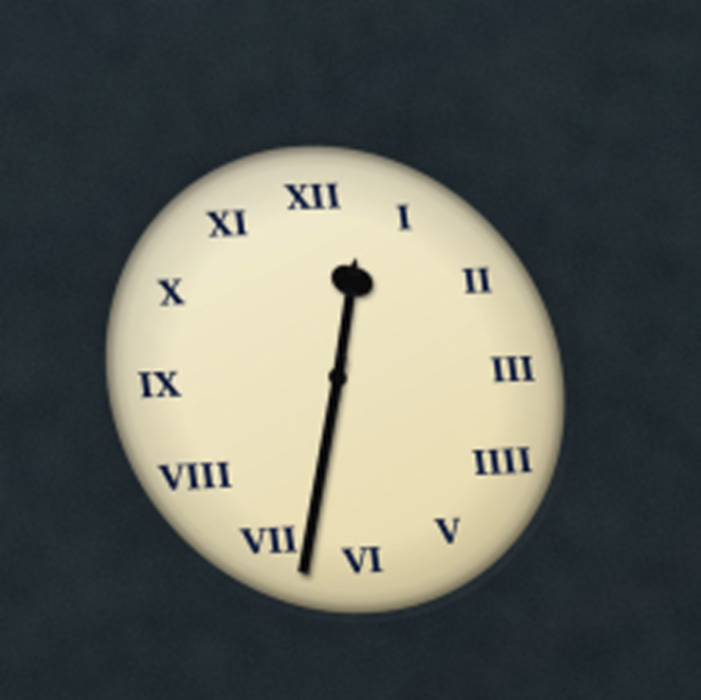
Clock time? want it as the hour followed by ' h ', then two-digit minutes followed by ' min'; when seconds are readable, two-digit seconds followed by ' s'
12 h 33 min
